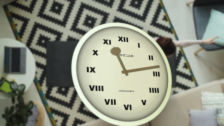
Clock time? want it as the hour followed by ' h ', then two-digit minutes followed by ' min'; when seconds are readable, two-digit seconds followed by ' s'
11 h 13 min
